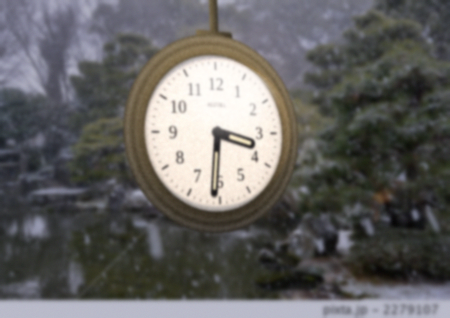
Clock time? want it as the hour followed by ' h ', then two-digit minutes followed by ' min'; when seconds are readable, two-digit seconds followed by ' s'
3 h 31 min
